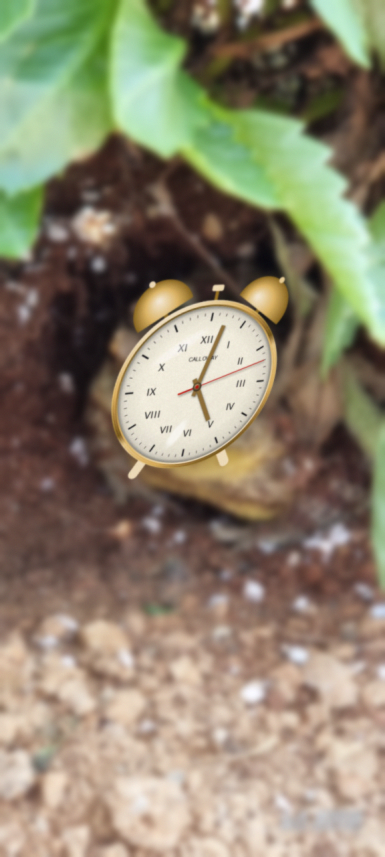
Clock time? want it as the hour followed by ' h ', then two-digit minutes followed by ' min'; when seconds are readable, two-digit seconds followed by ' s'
5 h 02 min 12 s
